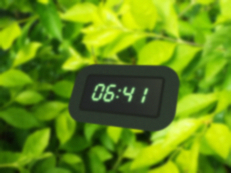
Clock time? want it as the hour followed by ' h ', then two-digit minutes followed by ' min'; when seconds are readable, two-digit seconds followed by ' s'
6 h 41 min
